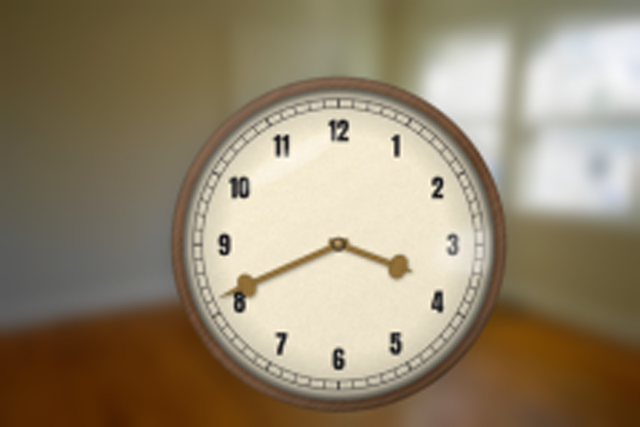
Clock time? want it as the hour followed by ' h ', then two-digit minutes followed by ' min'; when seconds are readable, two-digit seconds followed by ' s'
3 h 41 min
